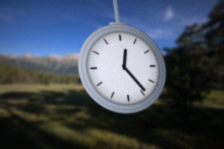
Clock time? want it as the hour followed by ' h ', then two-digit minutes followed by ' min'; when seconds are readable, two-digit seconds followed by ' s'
12 h 24 min
